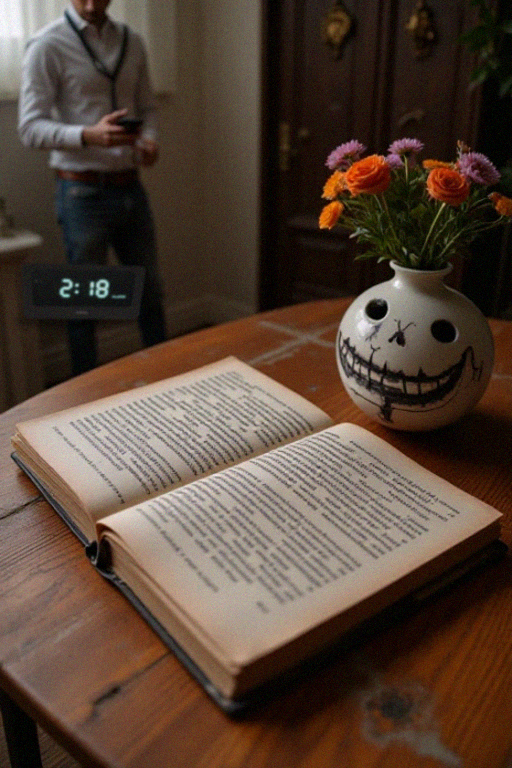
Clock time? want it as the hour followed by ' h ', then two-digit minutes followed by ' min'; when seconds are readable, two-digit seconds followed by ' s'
2 h 18 min
